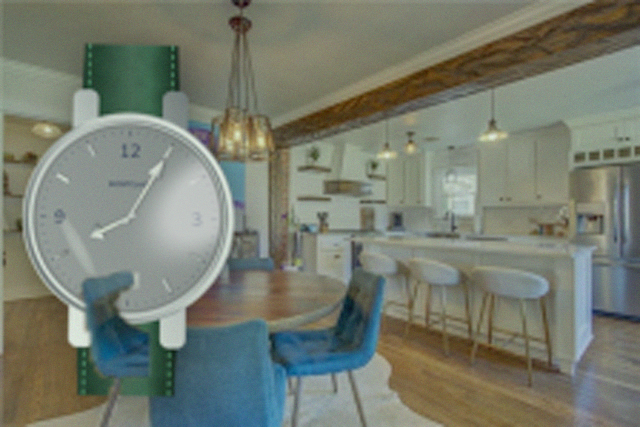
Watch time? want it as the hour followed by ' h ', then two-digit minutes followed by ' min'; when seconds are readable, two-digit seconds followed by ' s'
8 h 05 min
